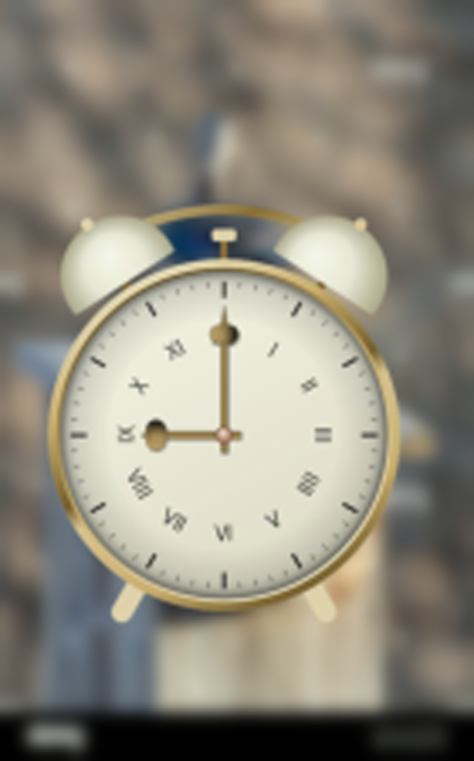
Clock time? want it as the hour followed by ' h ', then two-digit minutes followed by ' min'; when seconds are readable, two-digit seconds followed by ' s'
9 h 00 min
